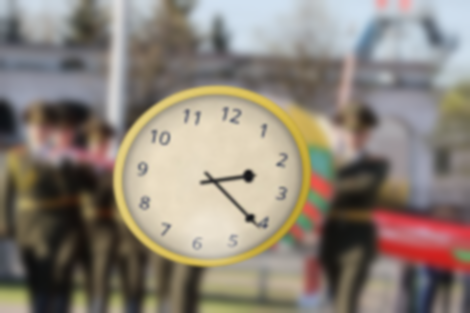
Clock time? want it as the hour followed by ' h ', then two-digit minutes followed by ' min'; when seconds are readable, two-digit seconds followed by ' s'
2 h 21 min
